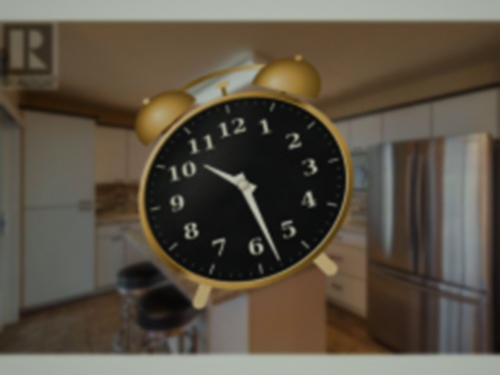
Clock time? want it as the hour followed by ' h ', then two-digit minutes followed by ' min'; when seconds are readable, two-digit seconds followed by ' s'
10 h 28 min
